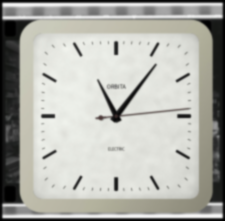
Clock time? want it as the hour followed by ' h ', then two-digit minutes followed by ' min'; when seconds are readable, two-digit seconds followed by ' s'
11 h 06 min 14 s
